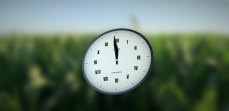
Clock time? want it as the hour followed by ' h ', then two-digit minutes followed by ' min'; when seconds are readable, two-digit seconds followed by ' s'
11 h 59 min
